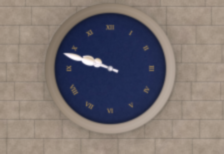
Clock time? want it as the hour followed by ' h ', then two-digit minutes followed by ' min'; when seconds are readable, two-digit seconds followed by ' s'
9 h 48 min
